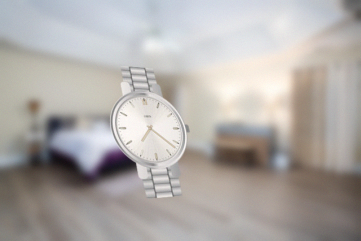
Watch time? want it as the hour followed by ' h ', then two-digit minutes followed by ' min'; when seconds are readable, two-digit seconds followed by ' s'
7 h 22 min
